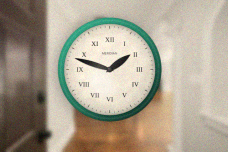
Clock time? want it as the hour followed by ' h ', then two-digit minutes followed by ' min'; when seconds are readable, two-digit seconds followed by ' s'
1 h 48 min
